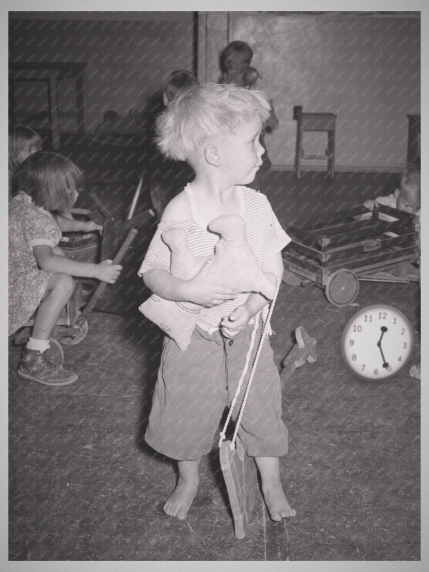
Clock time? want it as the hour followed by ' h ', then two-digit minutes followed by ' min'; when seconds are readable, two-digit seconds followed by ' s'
12 h 26 min
